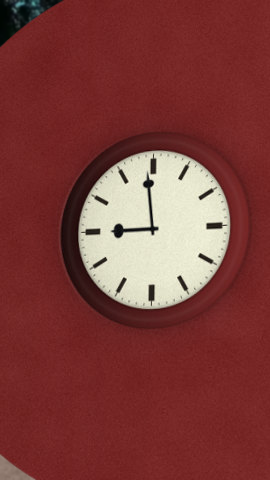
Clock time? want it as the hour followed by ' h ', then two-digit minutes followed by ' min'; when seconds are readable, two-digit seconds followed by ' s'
8 h 59 min
